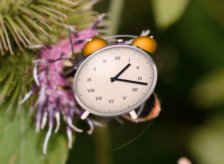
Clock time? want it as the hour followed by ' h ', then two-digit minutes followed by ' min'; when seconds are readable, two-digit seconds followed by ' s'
1 h 17 min
